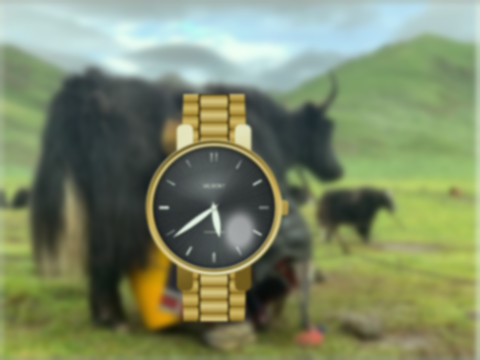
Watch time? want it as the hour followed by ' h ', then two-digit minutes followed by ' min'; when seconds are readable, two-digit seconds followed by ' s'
5 h 39 min
